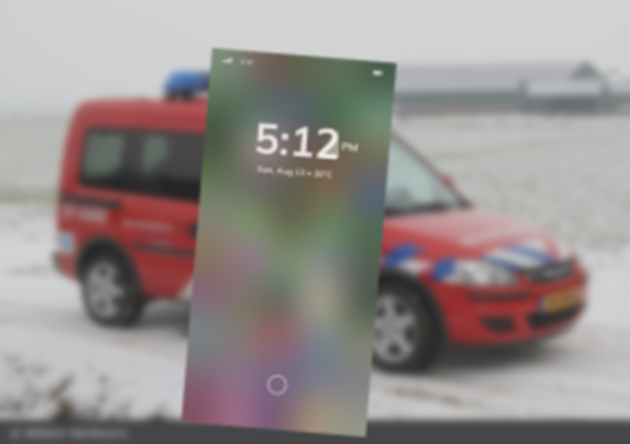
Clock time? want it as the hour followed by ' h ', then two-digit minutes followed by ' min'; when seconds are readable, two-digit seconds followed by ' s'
5 h 12 min
